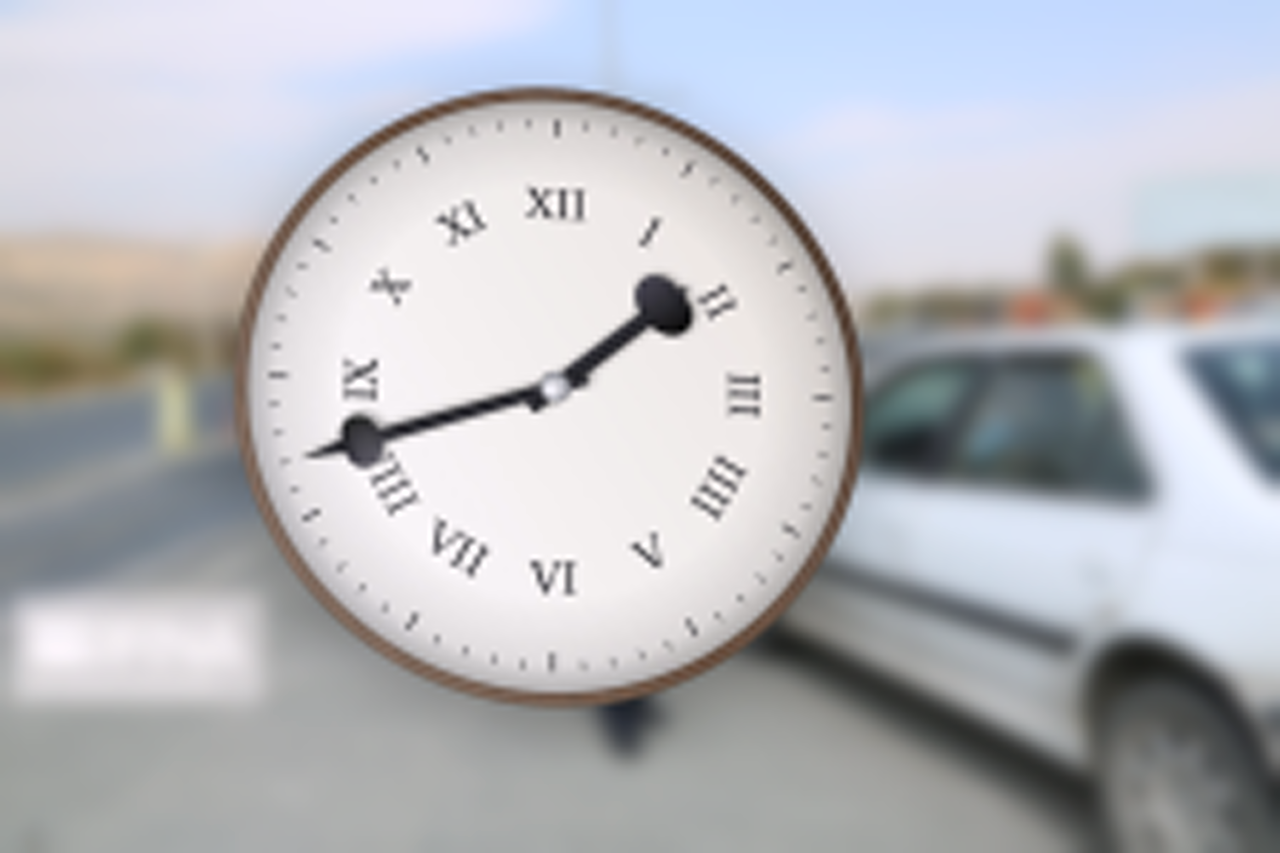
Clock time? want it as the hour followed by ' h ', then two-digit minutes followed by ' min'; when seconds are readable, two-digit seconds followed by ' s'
1 h 42 min
